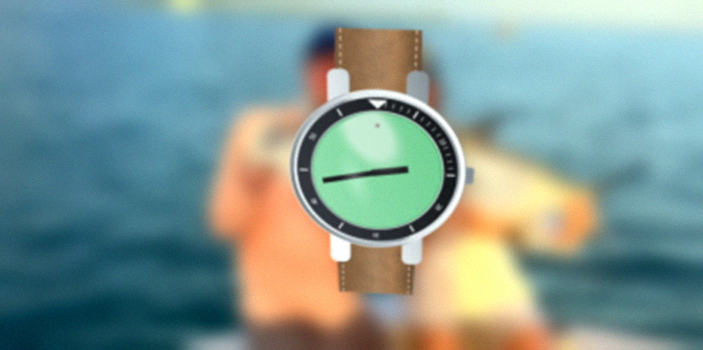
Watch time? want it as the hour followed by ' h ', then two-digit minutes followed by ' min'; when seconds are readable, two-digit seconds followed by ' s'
2 h 43 min
